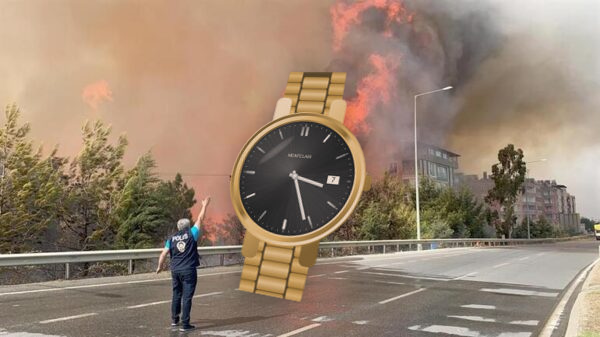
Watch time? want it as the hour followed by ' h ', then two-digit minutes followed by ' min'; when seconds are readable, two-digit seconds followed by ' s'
3 h 26 min
